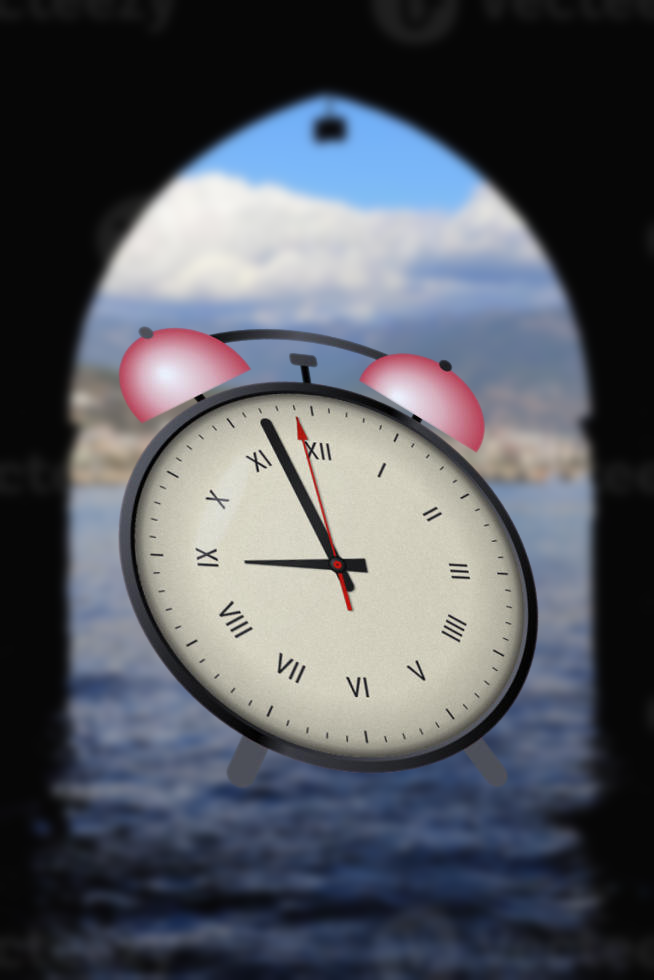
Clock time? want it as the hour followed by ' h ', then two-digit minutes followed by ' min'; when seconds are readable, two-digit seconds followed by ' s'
8 h 56 min 59 s
